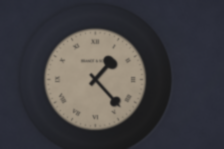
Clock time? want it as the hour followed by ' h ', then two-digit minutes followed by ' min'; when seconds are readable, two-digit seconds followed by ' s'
1 h 23 min
